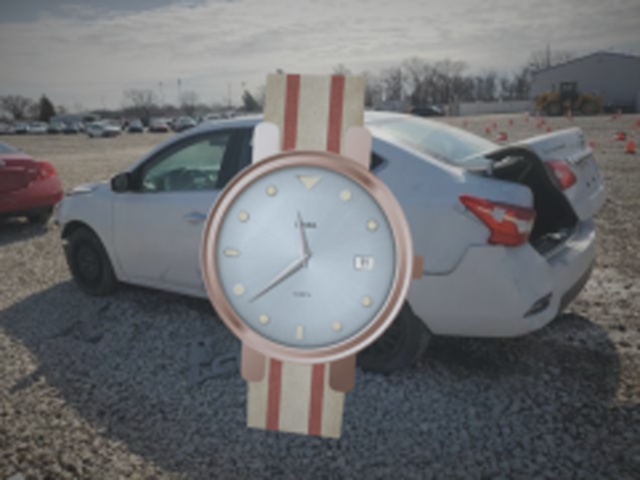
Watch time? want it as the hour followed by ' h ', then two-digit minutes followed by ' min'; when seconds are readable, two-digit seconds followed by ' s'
11 h 38 min
